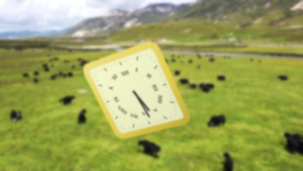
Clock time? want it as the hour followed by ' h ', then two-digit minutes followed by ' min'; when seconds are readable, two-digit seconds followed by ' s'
5 h 29 min
